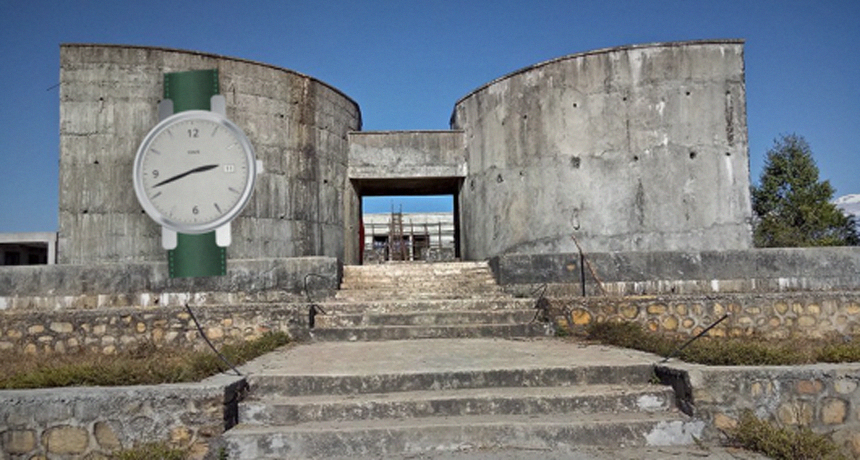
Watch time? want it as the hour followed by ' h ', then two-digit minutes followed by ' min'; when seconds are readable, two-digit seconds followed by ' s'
2 h 42 min
